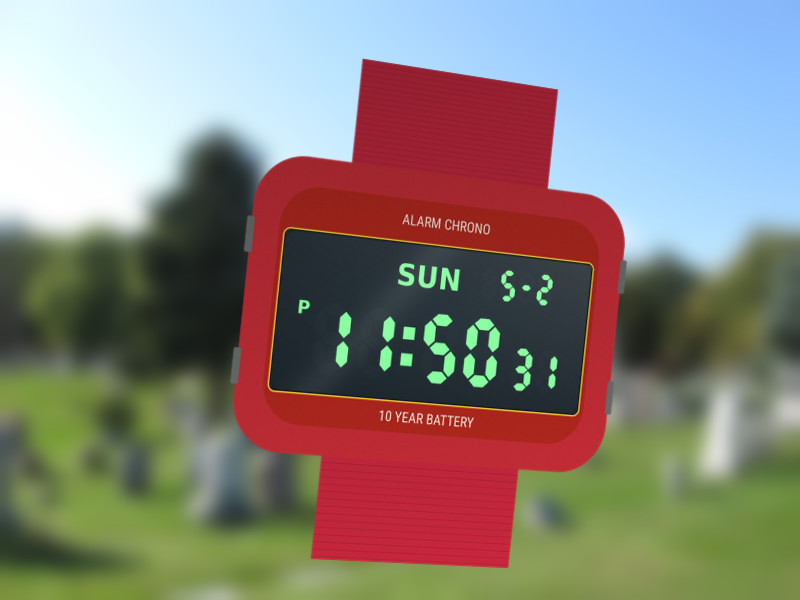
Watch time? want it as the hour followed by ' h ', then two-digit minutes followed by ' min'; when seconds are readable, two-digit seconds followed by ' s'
11 h 50 min 31 s
